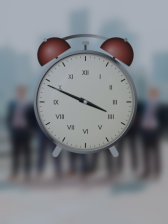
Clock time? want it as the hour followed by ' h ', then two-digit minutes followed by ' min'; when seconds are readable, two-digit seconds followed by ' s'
3 h 49 min
